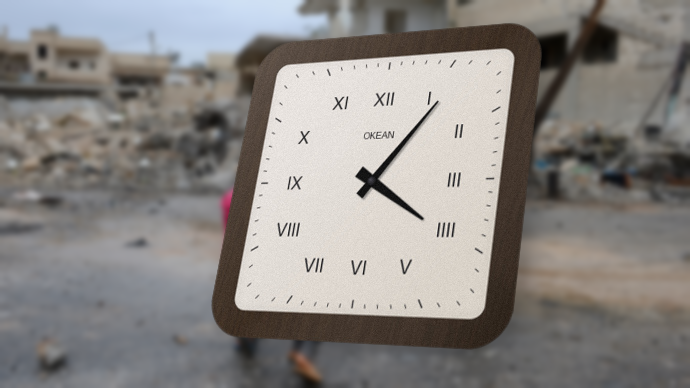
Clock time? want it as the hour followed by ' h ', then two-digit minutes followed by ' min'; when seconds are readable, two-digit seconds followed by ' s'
4 h 06 min
